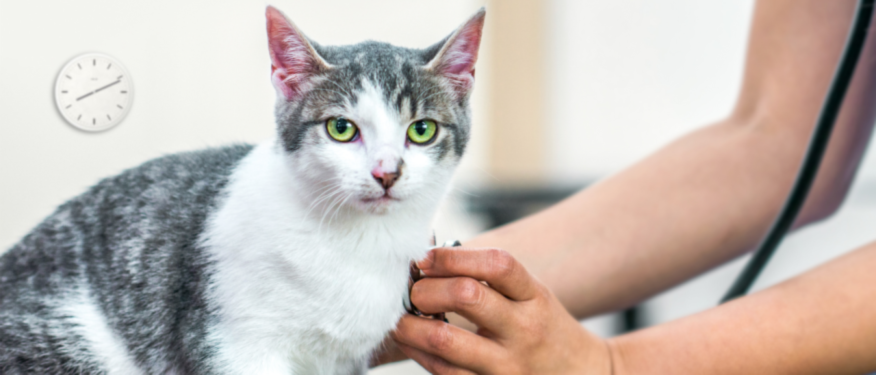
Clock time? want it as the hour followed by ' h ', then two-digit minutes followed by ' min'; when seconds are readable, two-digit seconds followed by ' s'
8 h 11 min
